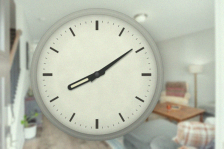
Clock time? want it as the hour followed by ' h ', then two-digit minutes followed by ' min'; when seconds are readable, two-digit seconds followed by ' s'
8 h 09 min
